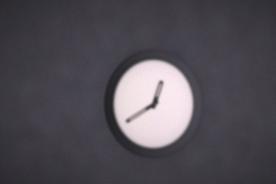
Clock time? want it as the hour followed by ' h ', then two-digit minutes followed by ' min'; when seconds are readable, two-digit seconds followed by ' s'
12 h 40 min
